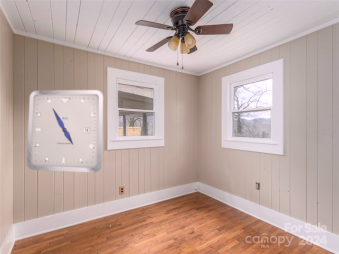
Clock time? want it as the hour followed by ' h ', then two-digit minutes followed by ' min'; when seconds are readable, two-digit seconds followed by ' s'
4 h 55 min
